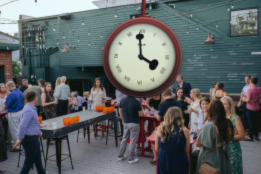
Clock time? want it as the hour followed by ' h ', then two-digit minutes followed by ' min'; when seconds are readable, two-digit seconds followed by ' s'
3 h 59 min
